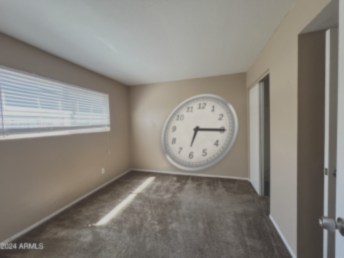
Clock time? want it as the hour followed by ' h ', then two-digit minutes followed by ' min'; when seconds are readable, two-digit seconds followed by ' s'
6 h 15 min
